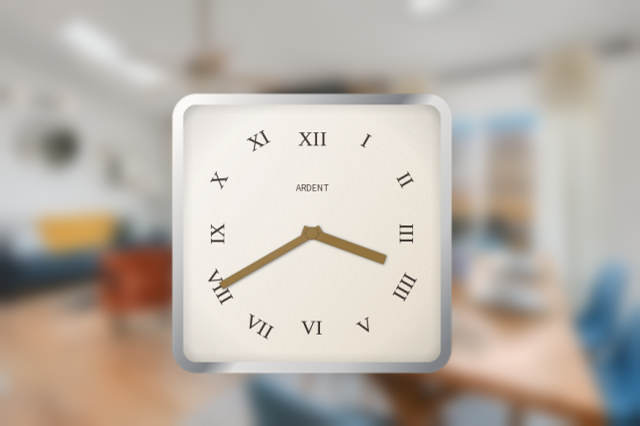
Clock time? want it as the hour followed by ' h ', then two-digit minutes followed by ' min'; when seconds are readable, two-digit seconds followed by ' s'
3 h 40 min
